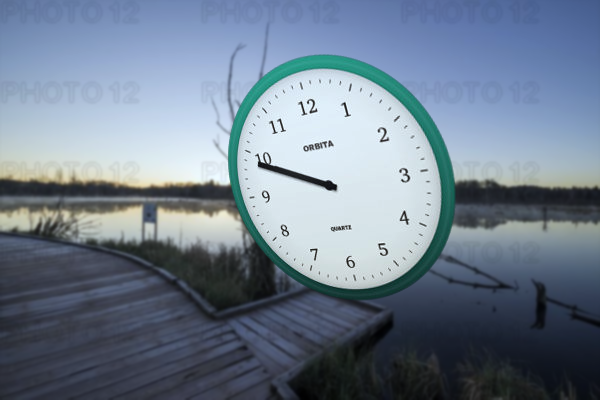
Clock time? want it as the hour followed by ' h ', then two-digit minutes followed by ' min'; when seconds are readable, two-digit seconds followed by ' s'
9 h 49 min
